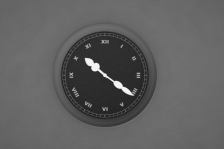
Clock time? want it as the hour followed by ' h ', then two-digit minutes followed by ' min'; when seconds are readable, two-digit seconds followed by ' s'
10 h 21 min
